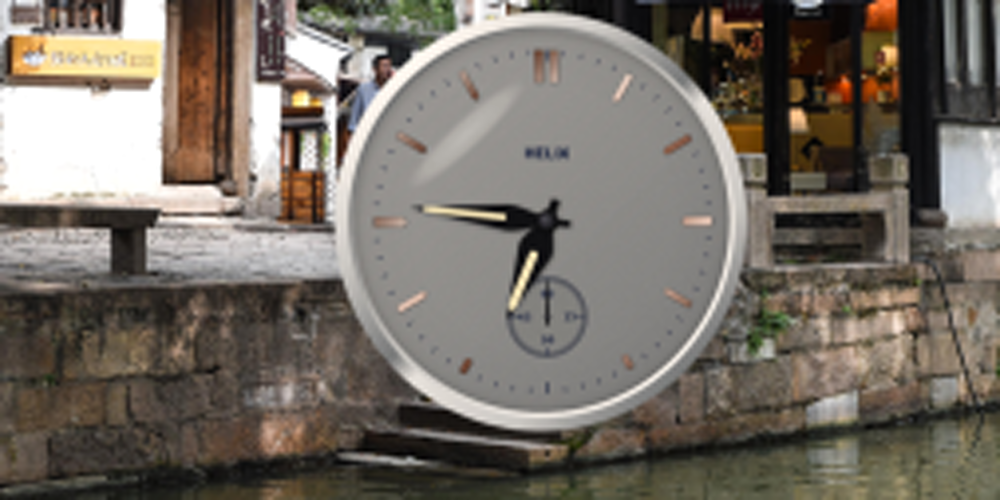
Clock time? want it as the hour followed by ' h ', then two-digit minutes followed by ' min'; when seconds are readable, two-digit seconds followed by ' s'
6 h 46 min
